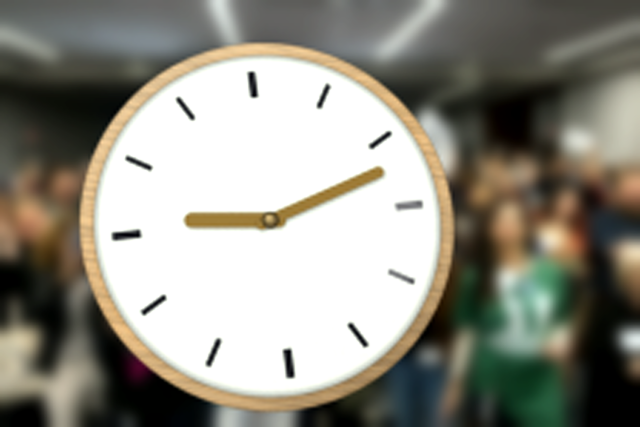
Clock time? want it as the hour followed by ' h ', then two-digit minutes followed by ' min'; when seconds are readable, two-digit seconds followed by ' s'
9 h 12 min
